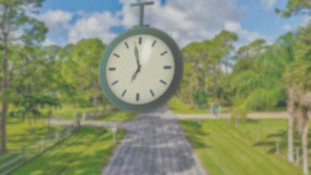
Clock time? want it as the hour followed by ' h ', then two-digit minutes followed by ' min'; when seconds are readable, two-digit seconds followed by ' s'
6 h 58 min
